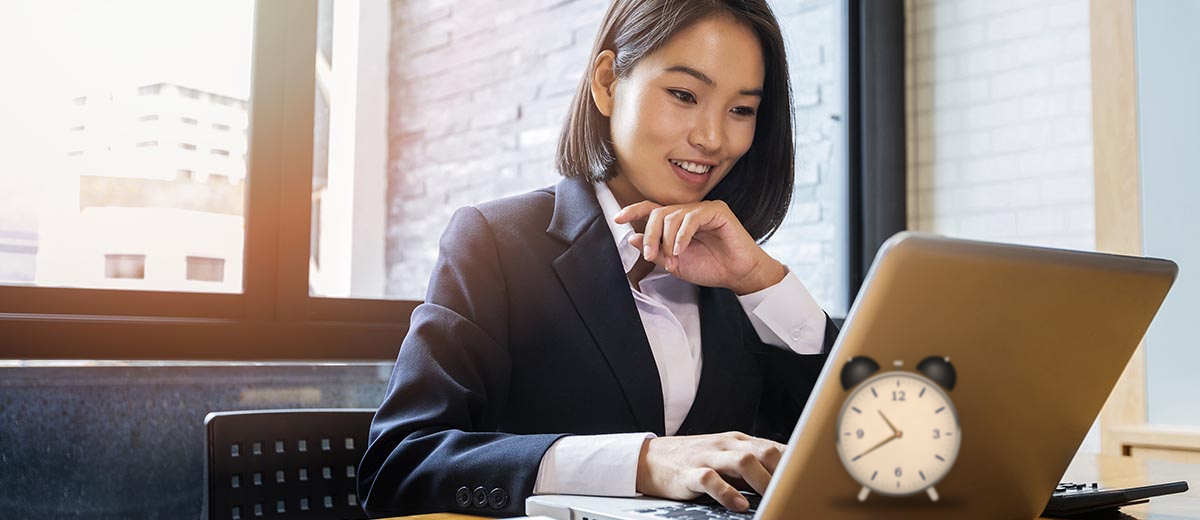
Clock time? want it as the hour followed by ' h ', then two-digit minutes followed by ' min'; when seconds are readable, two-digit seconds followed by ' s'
10 h 40 min
